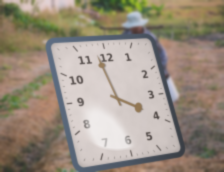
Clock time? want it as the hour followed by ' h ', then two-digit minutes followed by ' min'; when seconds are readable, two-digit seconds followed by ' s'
3 h 58 min
